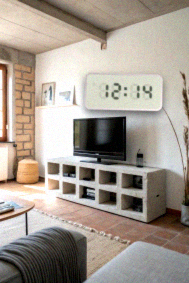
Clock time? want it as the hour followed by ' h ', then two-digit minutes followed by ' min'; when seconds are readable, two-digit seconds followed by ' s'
12 h 14 min
